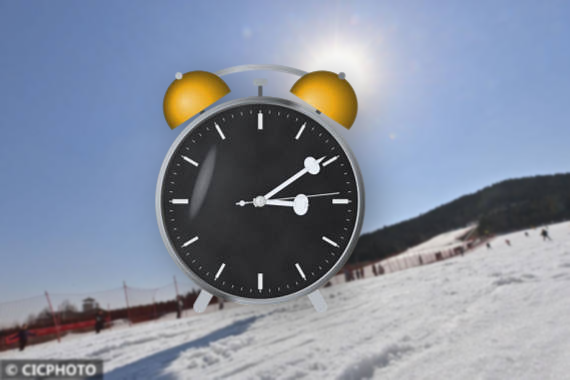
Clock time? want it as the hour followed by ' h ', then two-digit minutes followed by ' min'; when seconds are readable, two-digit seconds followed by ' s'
3 h 09 min 14 s
